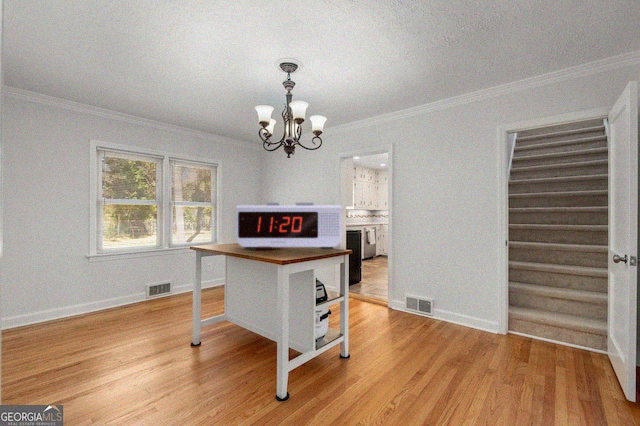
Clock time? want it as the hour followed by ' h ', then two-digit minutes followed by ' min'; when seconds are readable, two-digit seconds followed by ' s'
11 h 20 min
